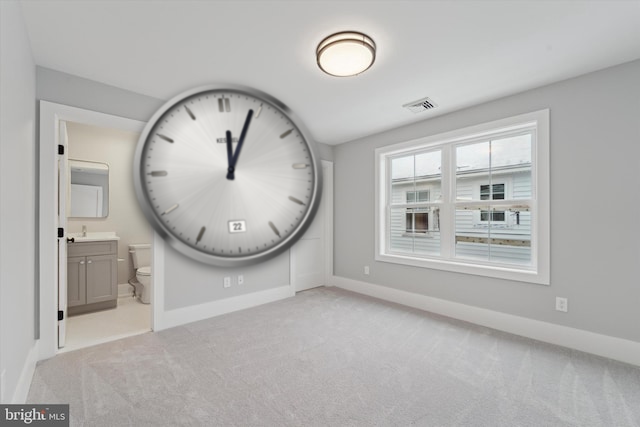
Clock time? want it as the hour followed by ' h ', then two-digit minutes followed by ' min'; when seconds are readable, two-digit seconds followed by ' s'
12 h 04 min
